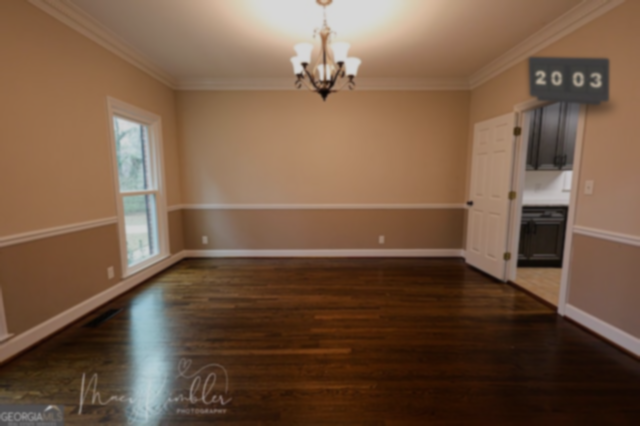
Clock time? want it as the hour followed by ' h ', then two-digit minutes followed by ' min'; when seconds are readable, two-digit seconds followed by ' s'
20 h 03 min
